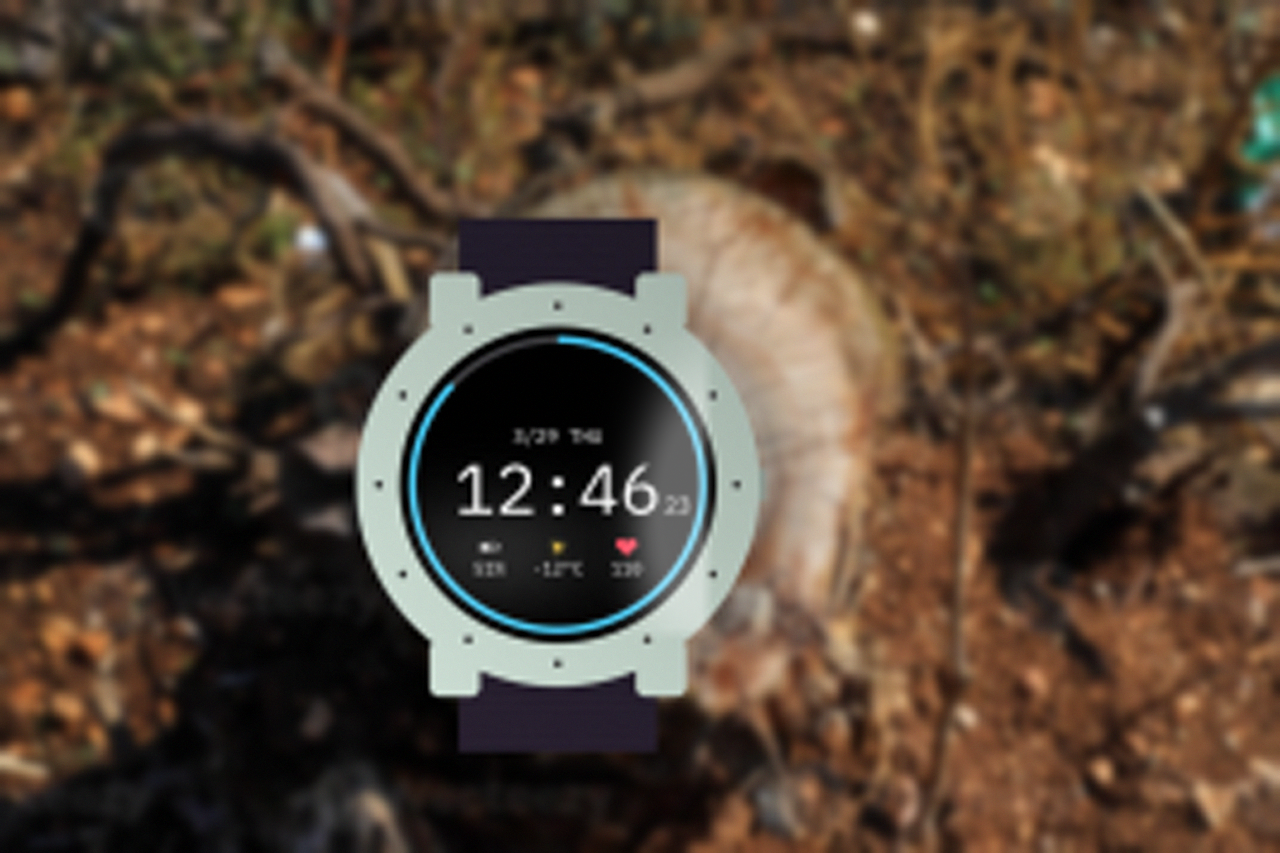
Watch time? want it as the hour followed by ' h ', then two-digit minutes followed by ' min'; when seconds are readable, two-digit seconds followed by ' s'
12 h 46 min
